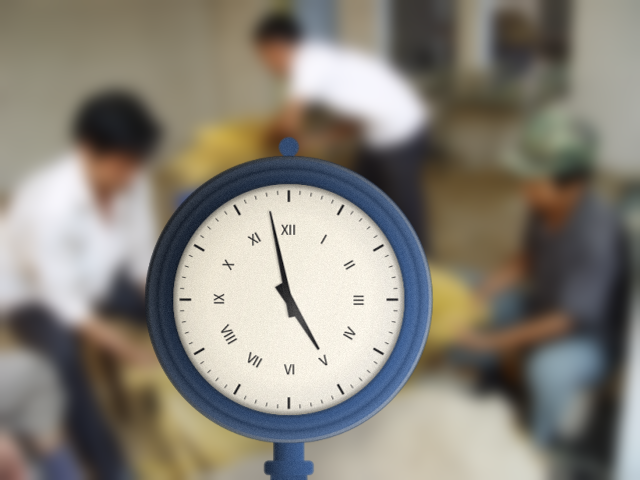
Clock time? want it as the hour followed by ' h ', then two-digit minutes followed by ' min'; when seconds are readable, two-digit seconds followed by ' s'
4 h 58 min
